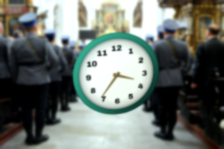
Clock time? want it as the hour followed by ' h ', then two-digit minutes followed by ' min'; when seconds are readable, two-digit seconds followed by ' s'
3 h 36 min
